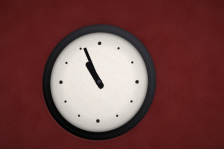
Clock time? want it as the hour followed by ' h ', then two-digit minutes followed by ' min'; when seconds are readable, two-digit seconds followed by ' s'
10 h 56 min
